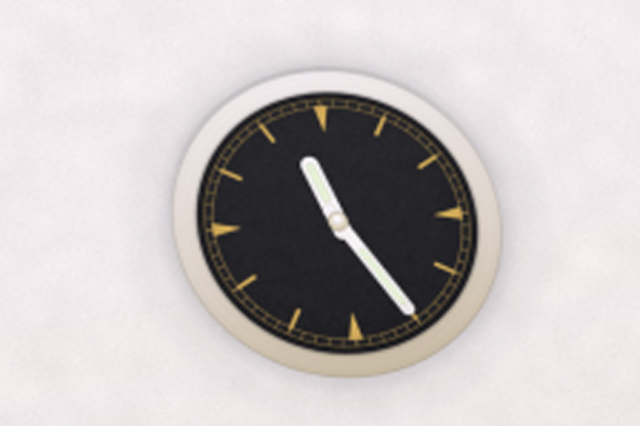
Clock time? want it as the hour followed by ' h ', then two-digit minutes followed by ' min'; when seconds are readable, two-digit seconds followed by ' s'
11 h 25 min
